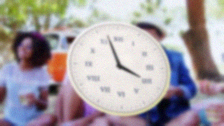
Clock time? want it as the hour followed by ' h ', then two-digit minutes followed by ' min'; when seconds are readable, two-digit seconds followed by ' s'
3 h 57 min
